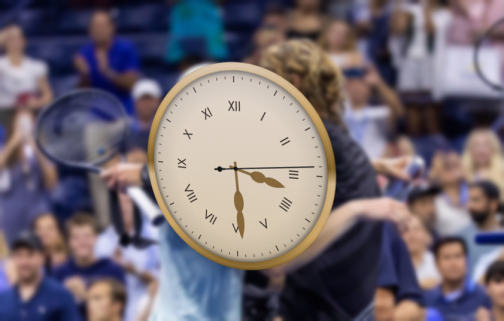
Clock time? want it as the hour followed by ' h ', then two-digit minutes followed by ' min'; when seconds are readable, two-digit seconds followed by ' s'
3 h 29 min 14 s
